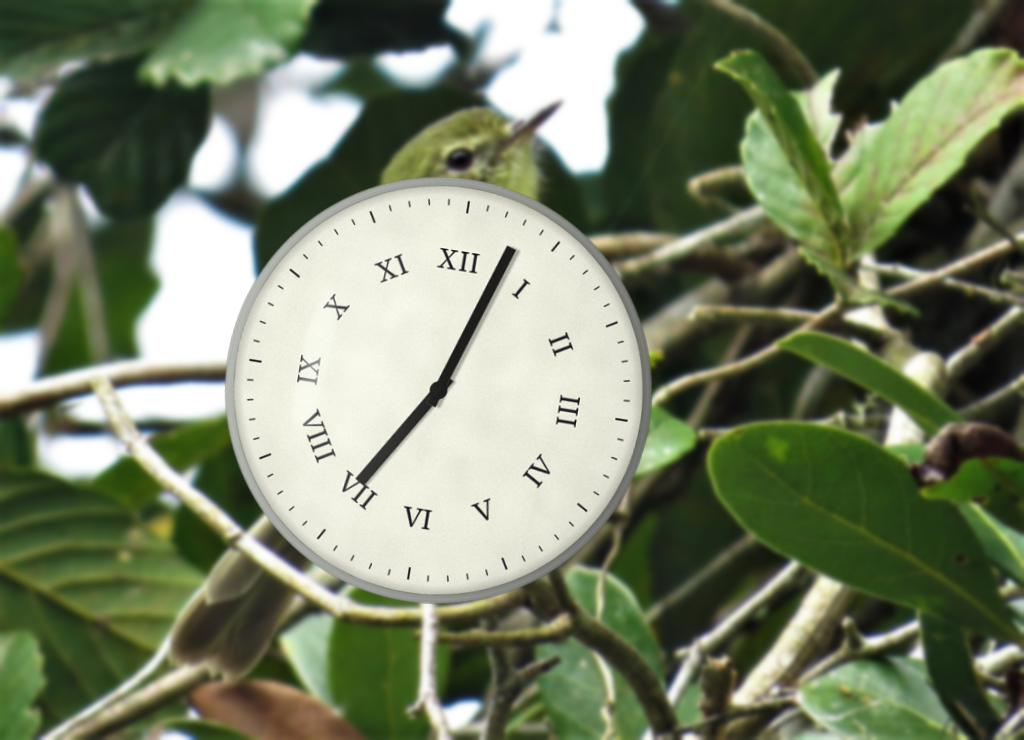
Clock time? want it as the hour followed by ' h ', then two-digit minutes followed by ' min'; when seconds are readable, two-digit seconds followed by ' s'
7 h 03 min
